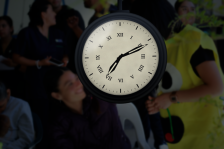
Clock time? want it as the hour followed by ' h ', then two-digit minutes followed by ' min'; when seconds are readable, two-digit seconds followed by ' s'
7 h 11 min
